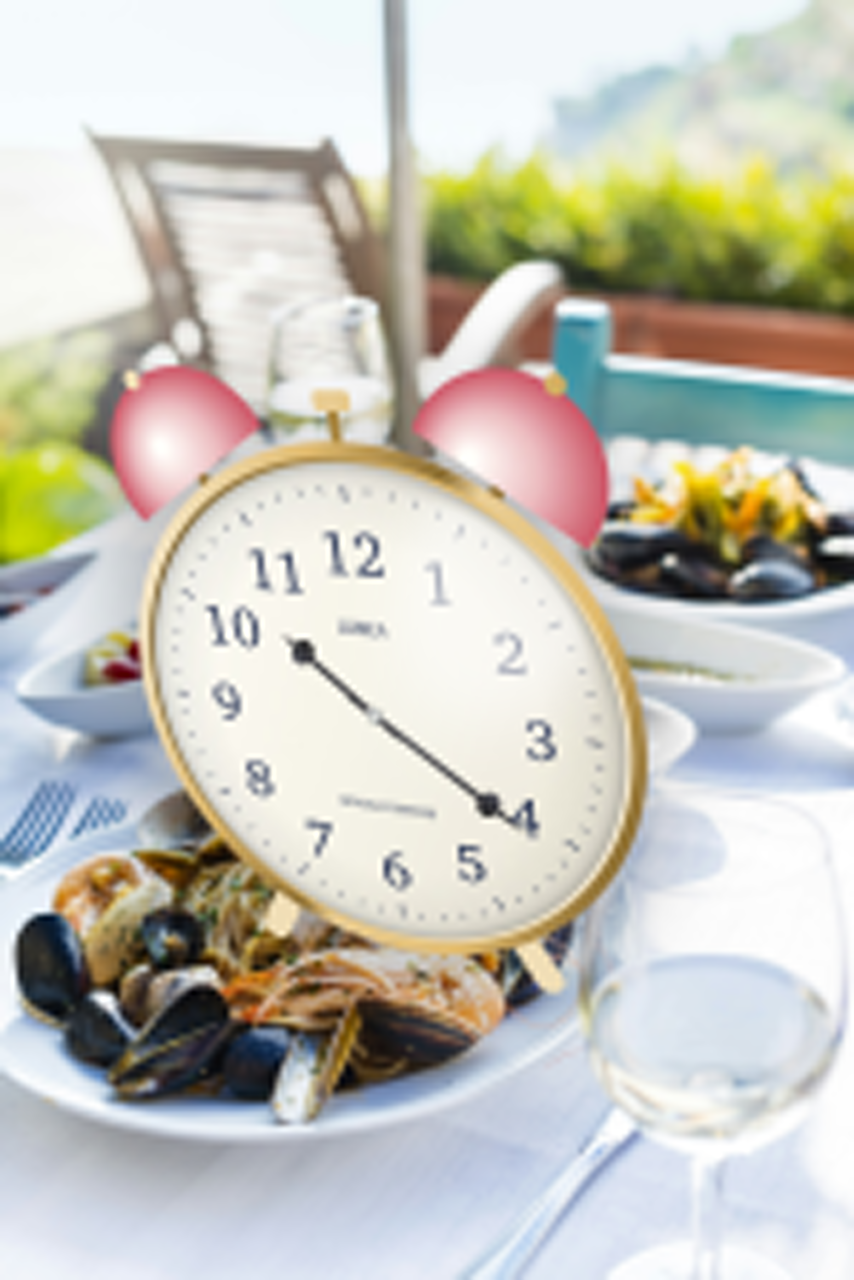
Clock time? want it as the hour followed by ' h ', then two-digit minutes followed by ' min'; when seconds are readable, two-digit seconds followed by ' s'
10 h 21 min
